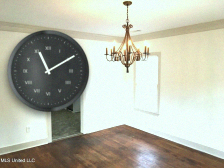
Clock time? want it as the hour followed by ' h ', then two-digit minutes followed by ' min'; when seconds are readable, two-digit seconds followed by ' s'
11 h 10 min
